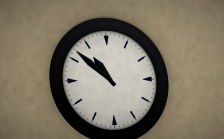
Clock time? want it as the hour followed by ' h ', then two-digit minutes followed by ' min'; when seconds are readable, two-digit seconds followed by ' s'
10 h 52 min
